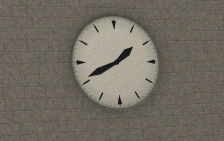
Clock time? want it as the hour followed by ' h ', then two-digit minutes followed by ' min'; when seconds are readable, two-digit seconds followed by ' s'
1 h 41 min
